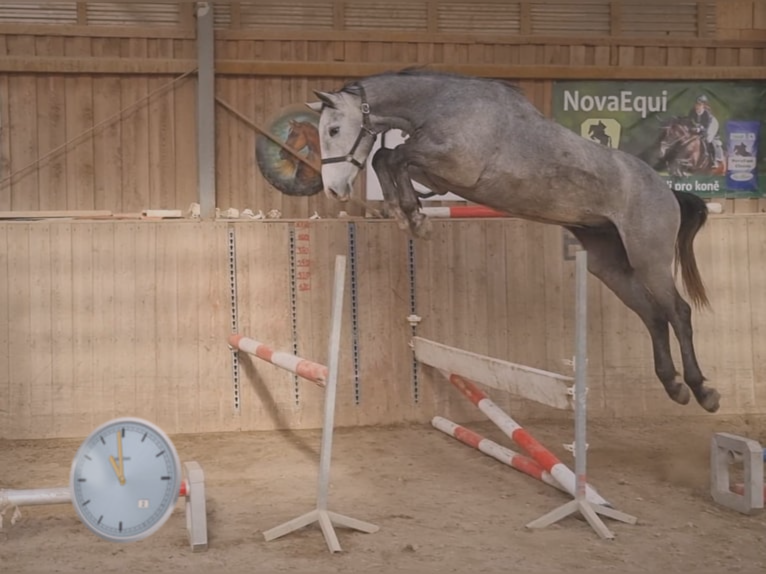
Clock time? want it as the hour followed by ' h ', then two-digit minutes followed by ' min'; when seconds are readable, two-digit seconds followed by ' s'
10 h 59 min
